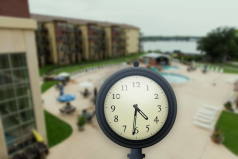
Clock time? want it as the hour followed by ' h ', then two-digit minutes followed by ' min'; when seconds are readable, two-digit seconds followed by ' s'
4 h 31 min
